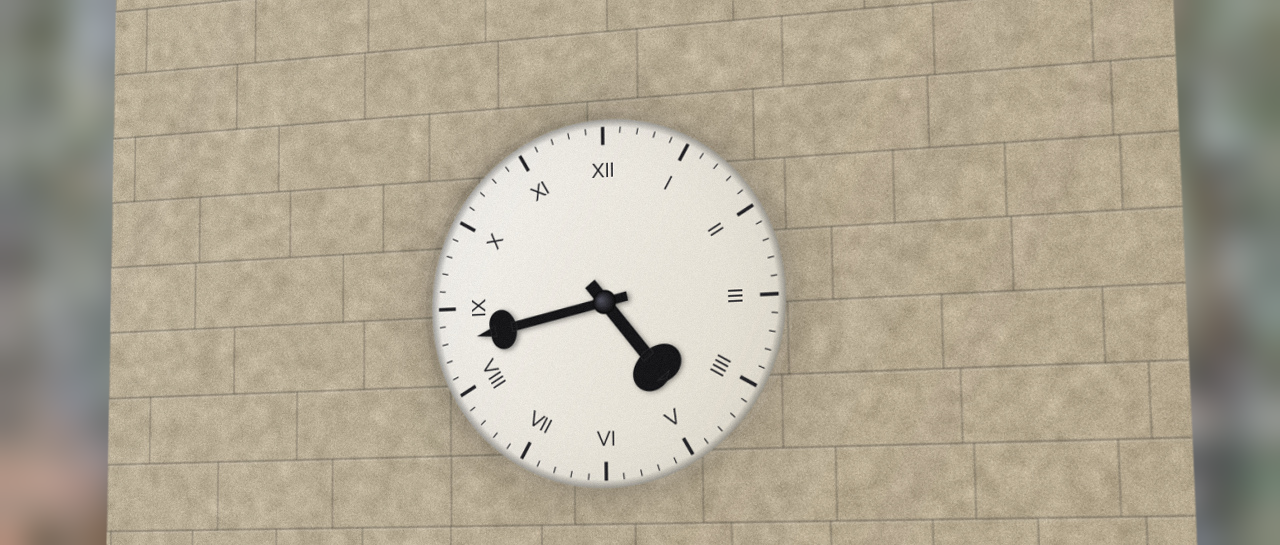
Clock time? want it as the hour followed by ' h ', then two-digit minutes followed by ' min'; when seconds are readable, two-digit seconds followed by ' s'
4 h 43 min
